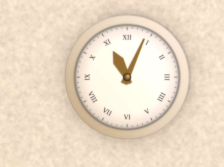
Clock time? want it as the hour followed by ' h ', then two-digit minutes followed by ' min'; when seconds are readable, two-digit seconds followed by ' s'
11 h 04 min
